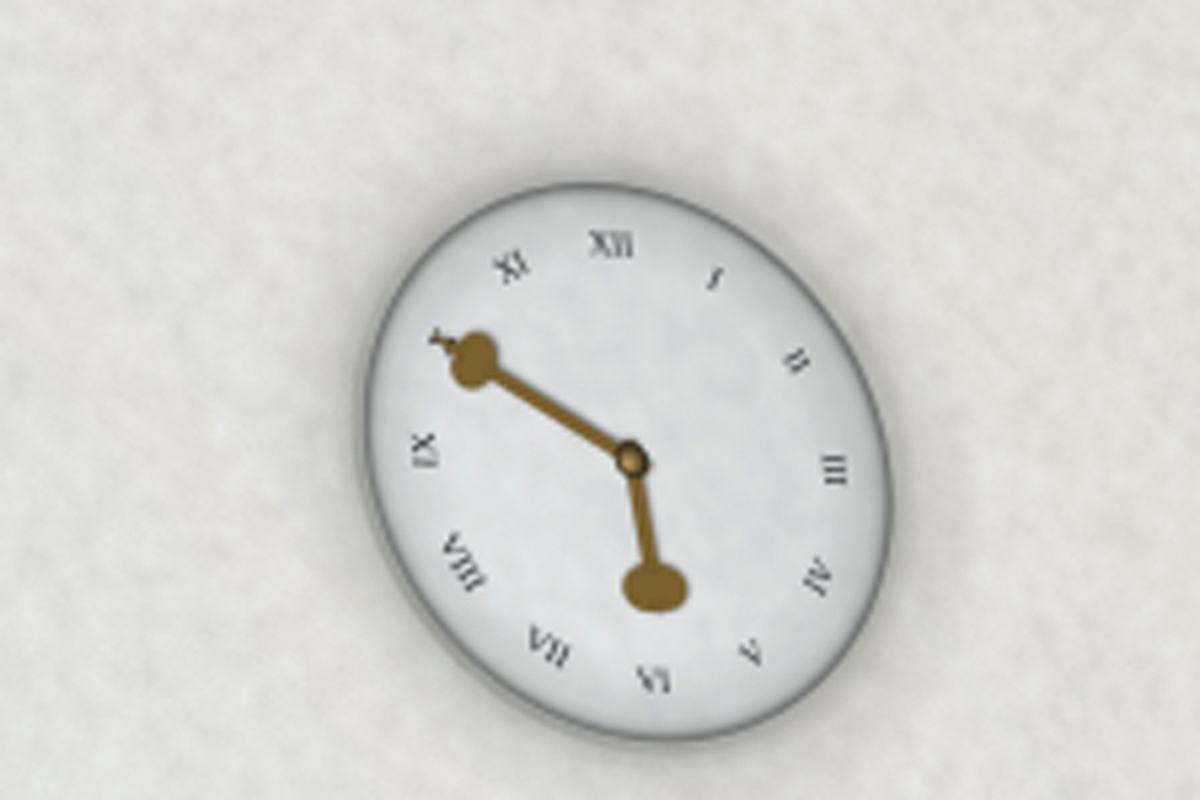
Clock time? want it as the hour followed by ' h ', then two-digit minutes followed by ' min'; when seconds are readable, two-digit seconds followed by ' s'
5 h 50 min
